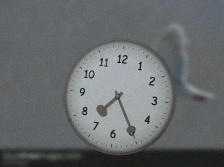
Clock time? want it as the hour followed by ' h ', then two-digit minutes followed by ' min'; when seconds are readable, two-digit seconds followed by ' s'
7 h 25 min
